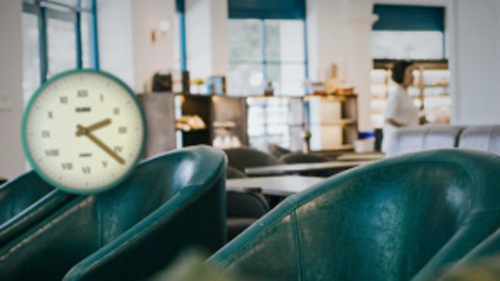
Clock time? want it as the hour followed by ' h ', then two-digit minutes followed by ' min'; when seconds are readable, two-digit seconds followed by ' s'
2 h 22 min
